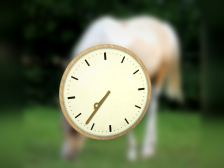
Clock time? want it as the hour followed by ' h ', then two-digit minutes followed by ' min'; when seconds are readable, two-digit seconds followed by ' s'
7 h 37 min
